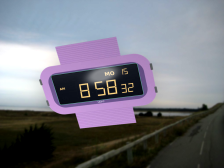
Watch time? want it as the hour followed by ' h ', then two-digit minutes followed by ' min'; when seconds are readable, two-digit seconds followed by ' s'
8 h 58 min 32 s
